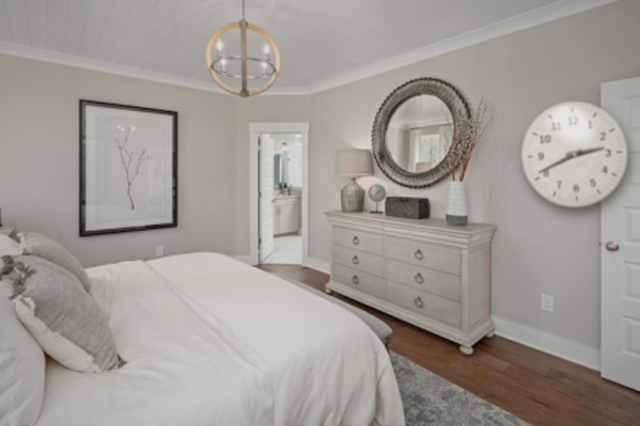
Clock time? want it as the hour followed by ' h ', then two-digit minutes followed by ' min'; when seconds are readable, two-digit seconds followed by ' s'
2 h 41 min
